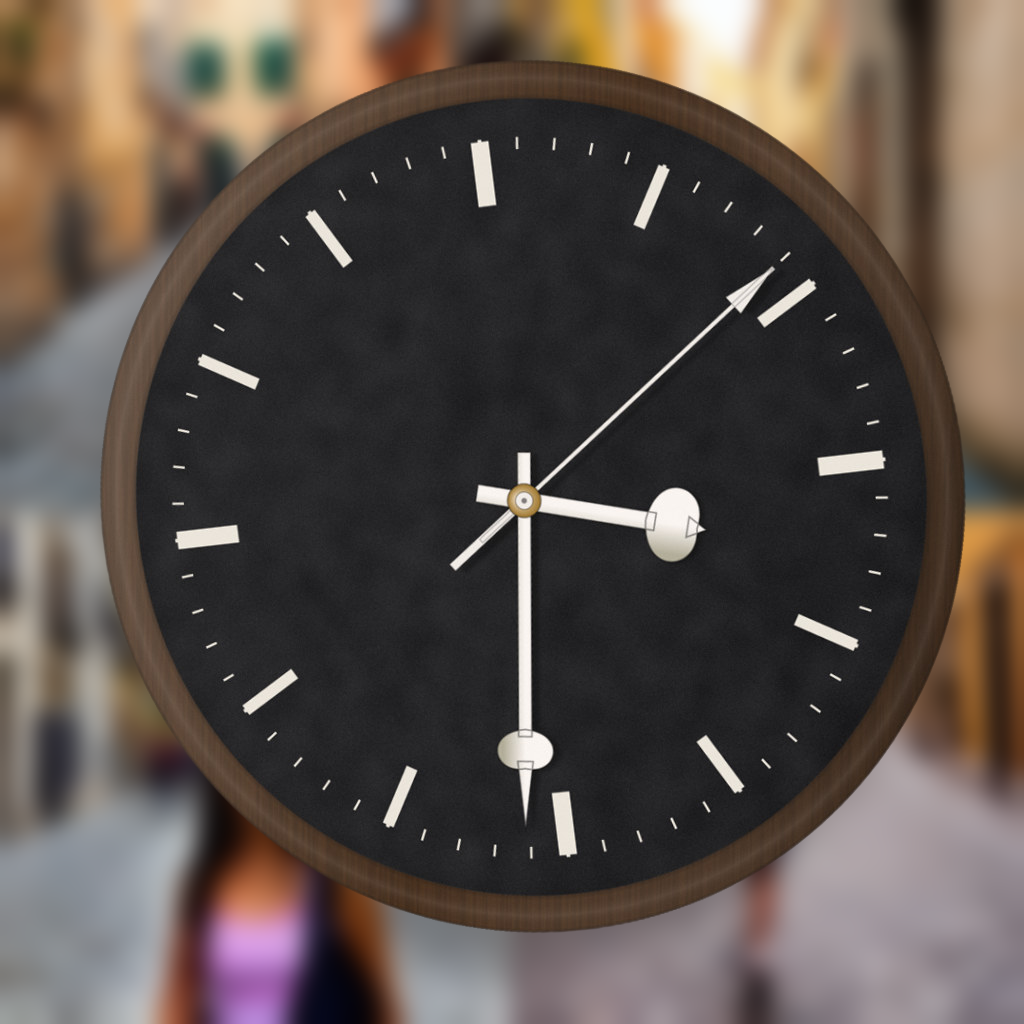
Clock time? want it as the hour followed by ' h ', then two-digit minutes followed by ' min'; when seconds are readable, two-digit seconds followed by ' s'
3 h 31 min 09 s
